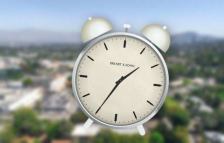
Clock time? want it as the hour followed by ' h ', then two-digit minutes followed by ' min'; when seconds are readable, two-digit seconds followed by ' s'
1 h 35 min
